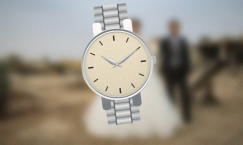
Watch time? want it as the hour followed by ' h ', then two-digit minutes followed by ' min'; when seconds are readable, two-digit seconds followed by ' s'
10 h 10 min
